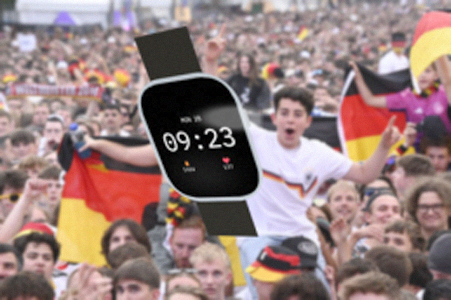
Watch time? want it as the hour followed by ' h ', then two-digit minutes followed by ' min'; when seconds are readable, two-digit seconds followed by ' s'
9 h 23 min
